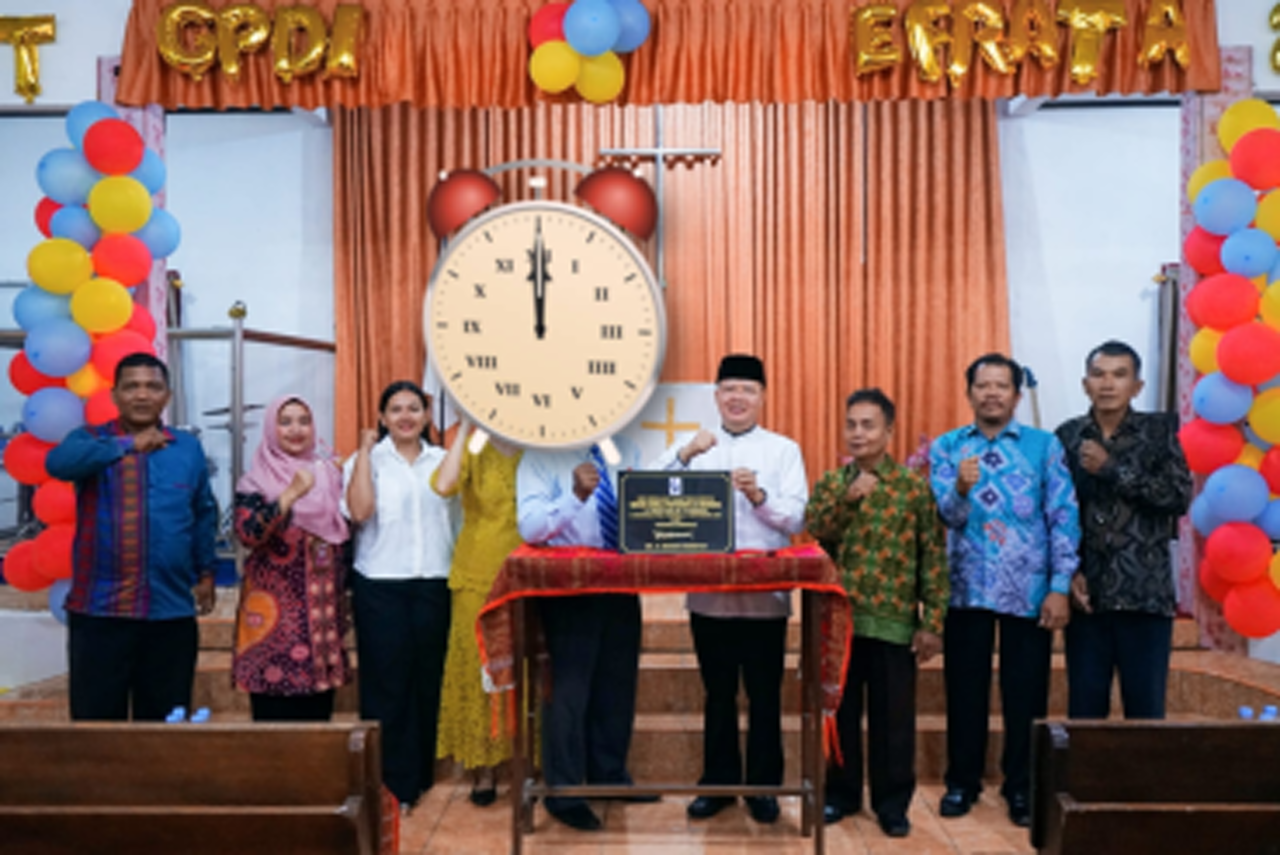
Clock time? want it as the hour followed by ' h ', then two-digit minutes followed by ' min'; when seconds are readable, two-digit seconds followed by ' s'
12 h 00 min
